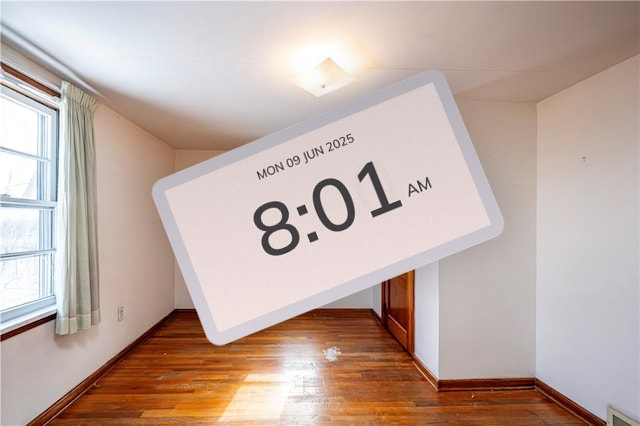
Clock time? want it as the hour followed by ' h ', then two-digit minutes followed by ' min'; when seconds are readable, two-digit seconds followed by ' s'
8 h 01 min
